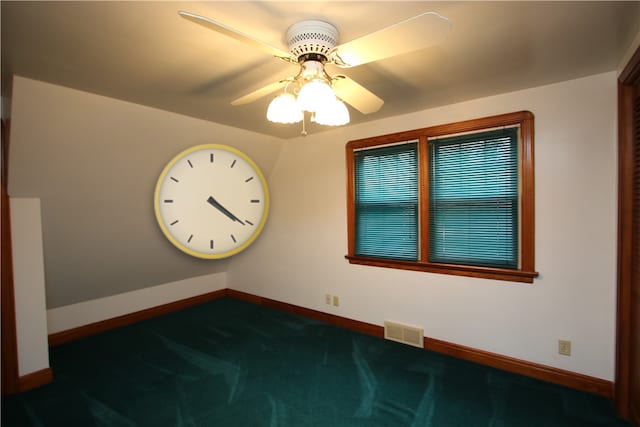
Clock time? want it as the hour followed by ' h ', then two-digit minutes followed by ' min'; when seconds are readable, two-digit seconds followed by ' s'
4 h 21 min
